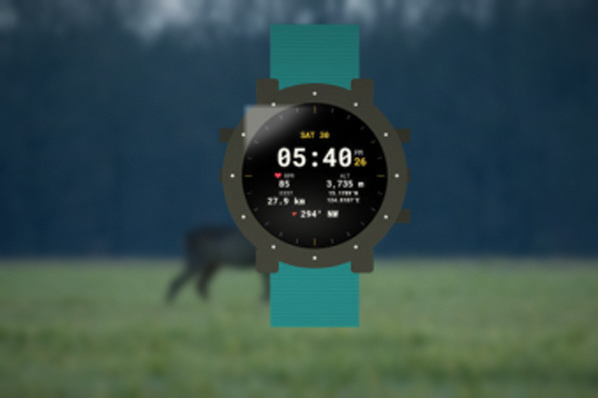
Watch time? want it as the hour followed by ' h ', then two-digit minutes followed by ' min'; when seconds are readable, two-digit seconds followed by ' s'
5 h 40 min
